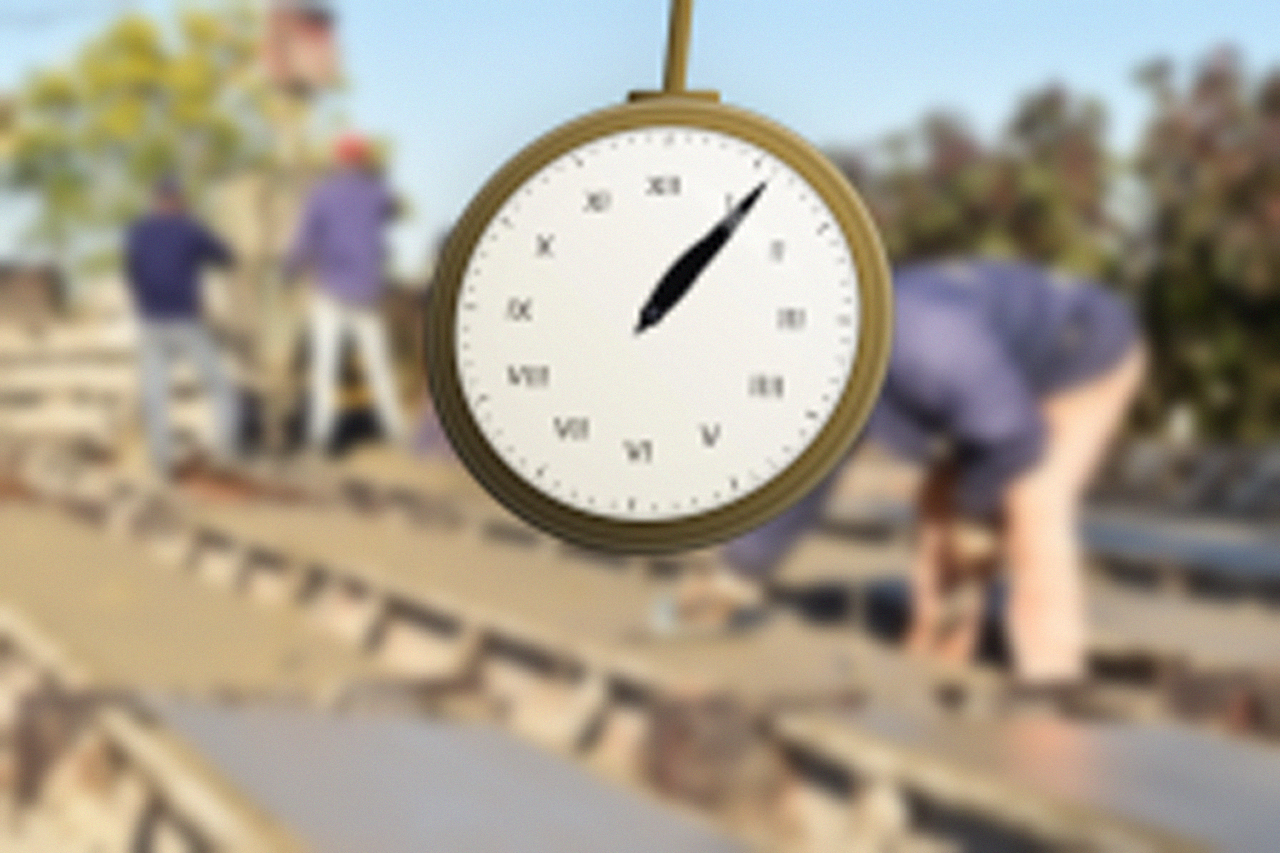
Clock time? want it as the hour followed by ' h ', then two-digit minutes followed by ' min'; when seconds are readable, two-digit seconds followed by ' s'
1 h 06 min
